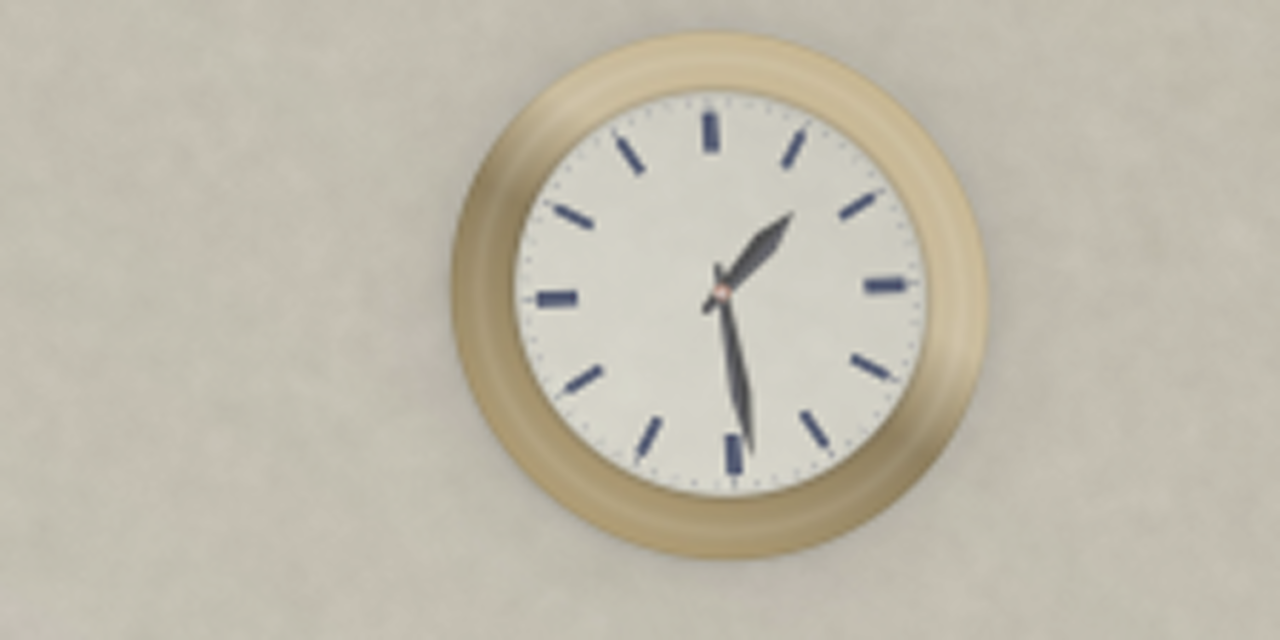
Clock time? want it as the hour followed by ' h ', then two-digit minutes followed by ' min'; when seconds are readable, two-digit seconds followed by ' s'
1 h 29 min
